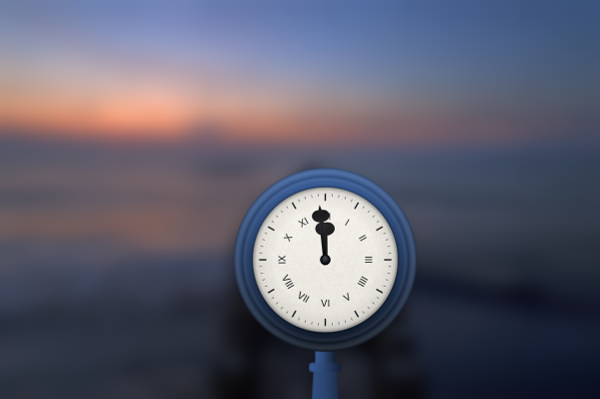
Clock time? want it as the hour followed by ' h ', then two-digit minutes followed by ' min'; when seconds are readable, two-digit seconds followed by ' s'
11 h 59 min
